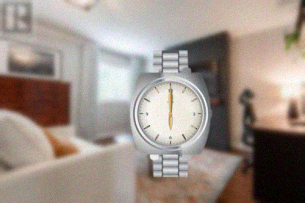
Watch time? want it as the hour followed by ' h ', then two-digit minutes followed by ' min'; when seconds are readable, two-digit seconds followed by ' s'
6 h 00 min
